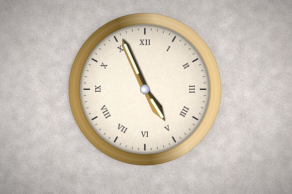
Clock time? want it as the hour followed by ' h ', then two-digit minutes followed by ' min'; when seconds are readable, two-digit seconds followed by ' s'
4 h 56 min
